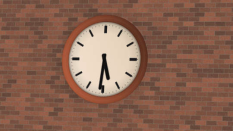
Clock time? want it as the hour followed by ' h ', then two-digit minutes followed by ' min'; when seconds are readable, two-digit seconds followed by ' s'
5 h 31 min
